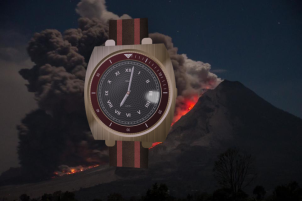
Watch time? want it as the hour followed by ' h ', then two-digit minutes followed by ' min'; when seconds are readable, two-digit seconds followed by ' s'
7 h 02 min
